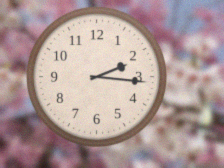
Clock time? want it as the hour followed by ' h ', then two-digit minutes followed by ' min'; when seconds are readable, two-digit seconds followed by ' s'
2 h 16 min
